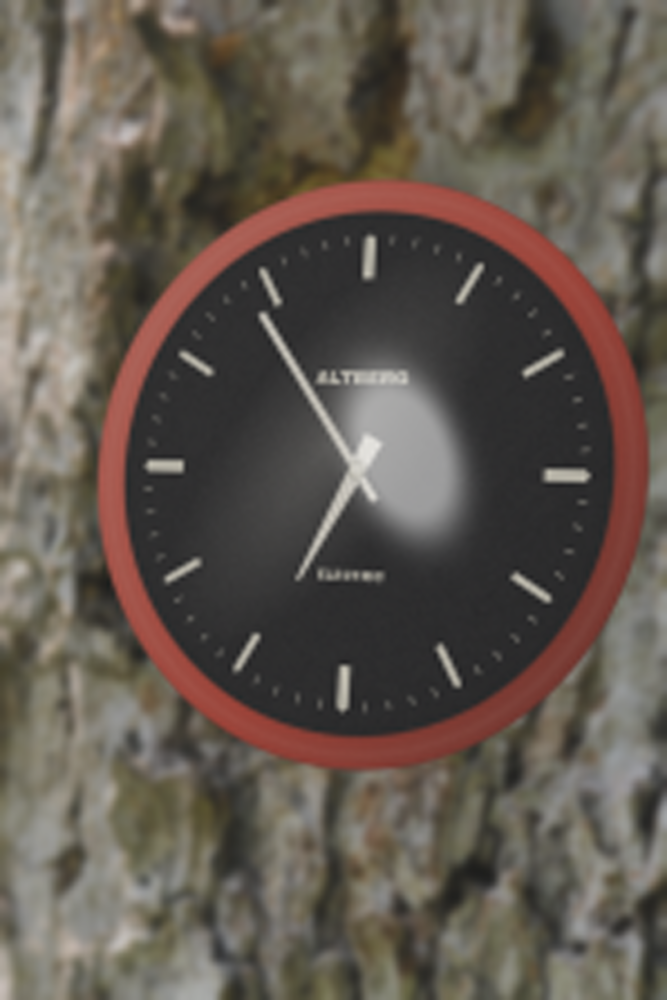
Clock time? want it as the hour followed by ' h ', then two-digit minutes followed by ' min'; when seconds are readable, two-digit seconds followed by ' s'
6 h 54 min
